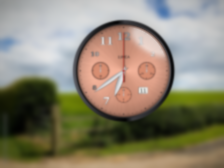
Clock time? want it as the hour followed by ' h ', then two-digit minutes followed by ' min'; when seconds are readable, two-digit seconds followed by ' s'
6 h 39 min
